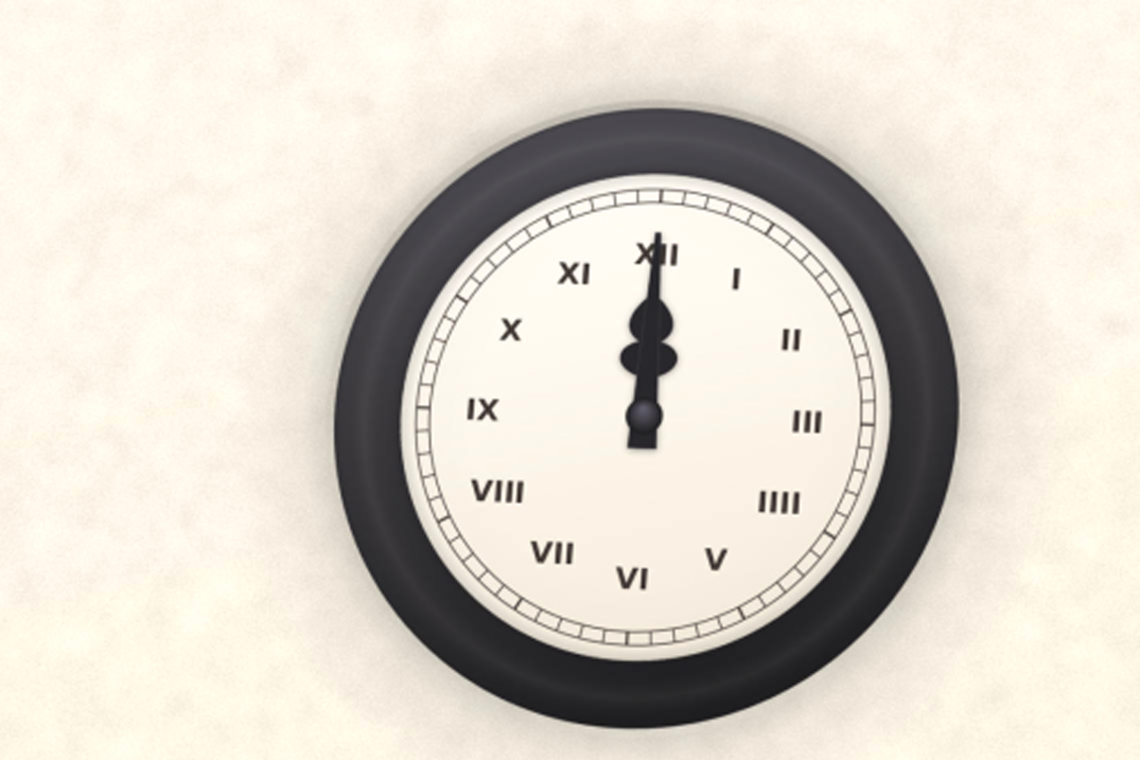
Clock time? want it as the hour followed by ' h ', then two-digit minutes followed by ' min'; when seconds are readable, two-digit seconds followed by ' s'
12 h 00 min
